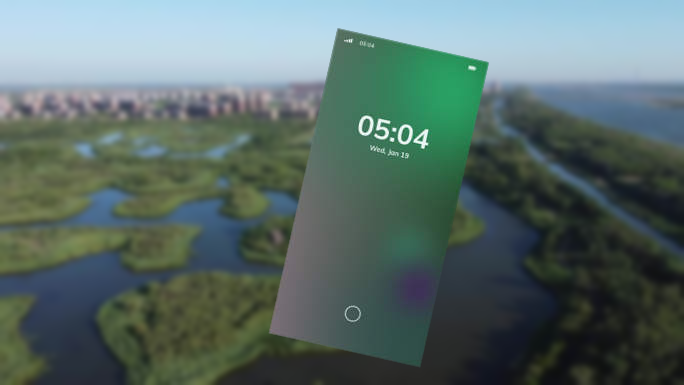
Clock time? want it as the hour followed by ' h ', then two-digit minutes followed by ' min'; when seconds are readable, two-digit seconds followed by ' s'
5 h 04 min
